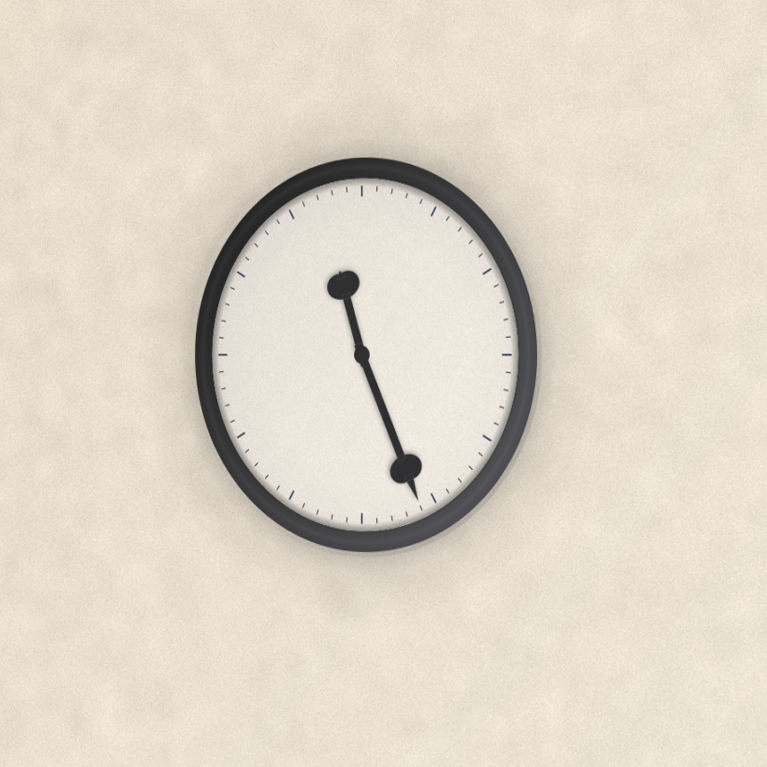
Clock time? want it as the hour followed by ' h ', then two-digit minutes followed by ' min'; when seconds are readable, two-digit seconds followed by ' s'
11 h 26 min
